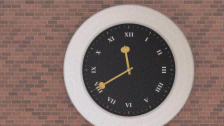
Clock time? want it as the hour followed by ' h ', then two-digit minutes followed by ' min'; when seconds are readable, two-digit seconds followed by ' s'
11 h 40 min
